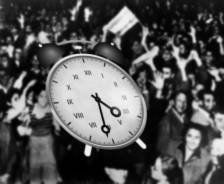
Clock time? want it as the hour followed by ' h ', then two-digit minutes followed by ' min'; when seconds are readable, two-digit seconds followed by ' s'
4 h 31 min
